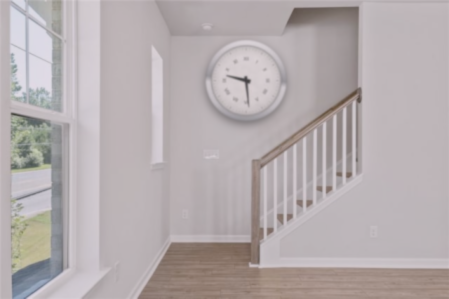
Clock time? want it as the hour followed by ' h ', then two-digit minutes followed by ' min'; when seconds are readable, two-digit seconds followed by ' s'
9 h 29 min
